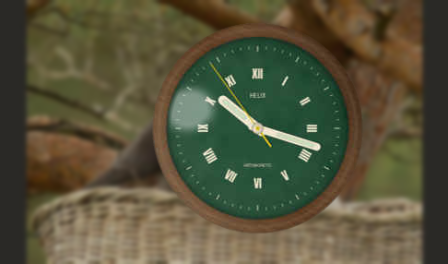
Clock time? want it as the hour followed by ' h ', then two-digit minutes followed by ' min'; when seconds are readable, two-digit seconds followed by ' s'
10 h 17 min 54 s
